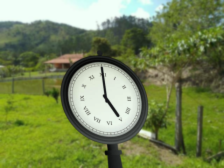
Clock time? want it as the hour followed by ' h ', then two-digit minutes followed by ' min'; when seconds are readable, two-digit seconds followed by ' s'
5 h 00 min
